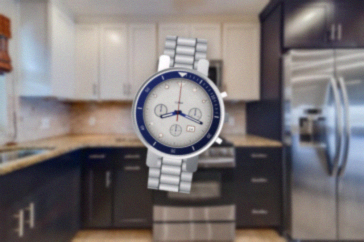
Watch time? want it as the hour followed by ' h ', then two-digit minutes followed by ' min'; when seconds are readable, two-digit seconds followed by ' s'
8 h 18 min
